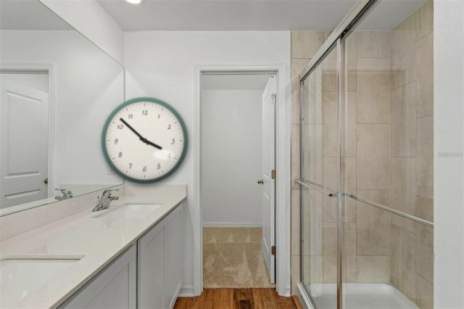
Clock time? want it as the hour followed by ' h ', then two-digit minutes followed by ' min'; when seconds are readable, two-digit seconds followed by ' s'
3 h 52 min
